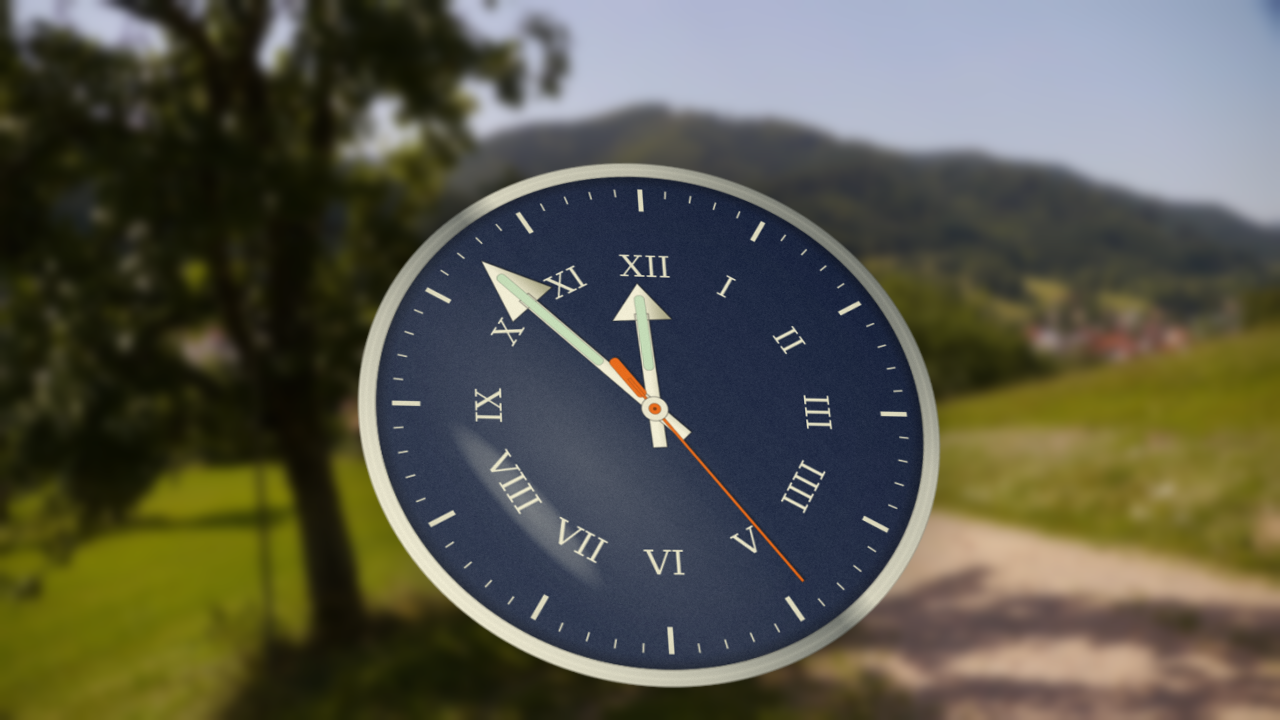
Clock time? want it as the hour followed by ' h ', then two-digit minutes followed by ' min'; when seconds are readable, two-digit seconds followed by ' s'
11 h 52 min 24 s
